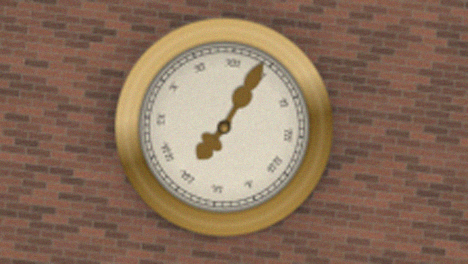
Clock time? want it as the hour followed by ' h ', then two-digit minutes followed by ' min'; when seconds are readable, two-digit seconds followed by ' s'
7 h 04 min
